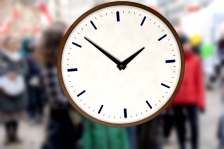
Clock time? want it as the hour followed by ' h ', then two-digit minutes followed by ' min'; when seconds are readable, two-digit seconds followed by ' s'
1 h 52 min
